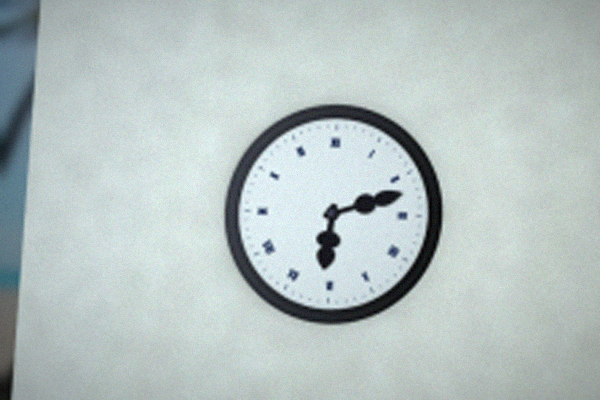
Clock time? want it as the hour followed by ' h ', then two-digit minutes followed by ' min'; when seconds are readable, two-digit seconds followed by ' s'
6 h 12 min
